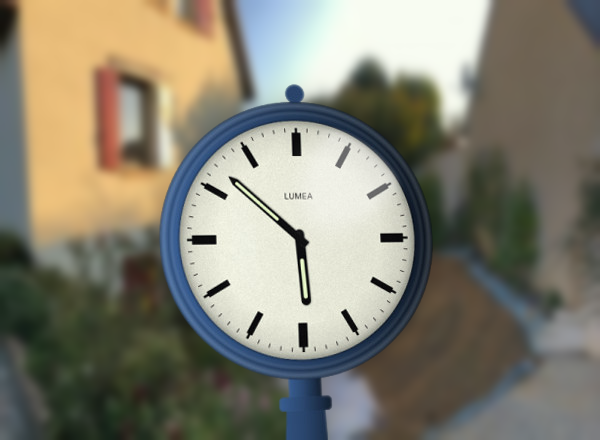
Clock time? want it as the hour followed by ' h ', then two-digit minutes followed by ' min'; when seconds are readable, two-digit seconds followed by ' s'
5 h 52 min
